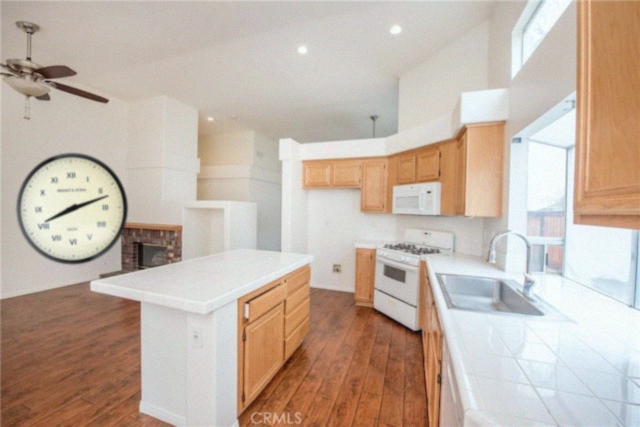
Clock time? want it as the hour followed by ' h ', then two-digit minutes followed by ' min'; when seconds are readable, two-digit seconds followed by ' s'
8 h 12 min
